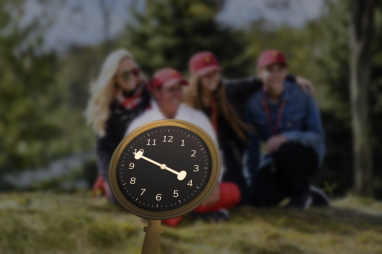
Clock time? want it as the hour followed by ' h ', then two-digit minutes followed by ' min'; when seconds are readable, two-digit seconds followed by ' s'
3 h 49 min
